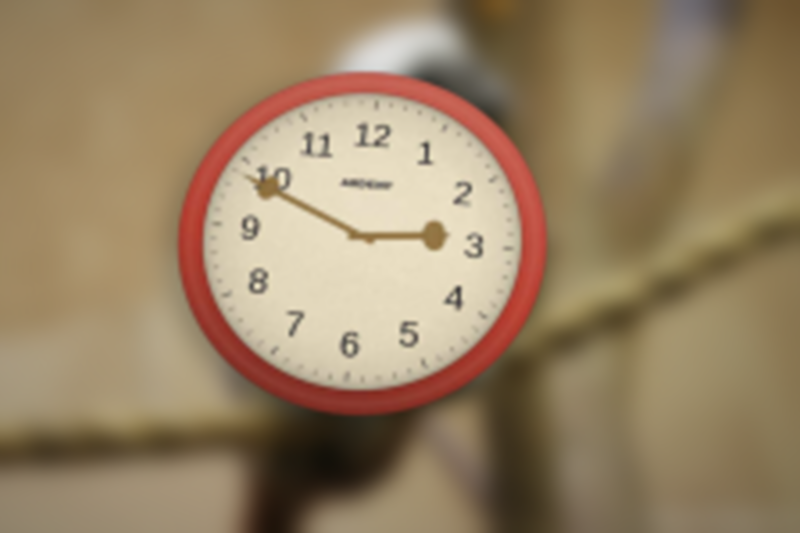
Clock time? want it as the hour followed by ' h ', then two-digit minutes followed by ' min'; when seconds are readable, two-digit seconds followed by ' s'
2 h 49 min
